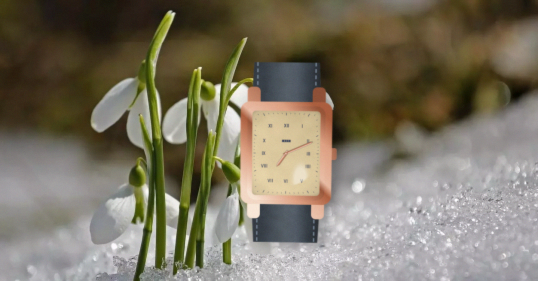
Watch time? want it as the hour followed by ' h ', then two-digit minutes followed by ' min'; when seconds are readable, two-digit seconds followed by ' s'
7 h 11 min
